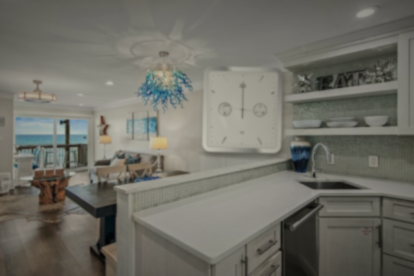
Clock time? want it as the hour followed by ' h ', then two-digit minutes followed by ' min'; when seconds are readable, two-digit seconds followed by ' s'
9 h 16 min
